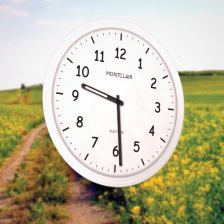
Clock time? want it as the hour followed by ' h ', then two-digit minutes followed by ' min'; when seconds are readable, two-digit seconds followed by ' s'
9 h 29 min
